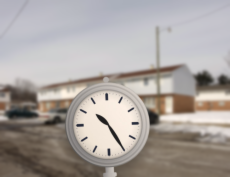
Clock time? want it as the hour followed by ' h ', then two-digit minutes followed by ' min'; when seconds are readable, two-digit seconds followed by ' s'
10 h 25 min
